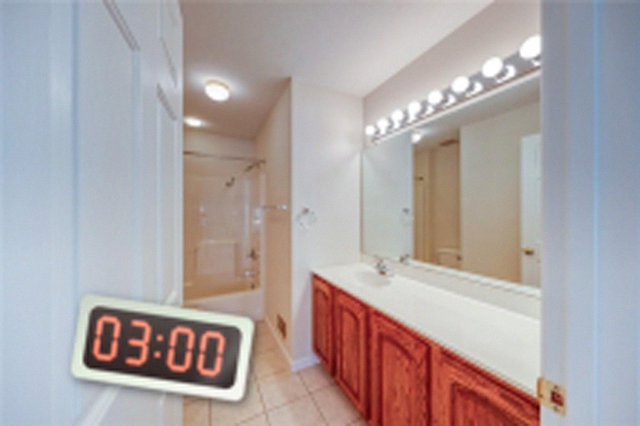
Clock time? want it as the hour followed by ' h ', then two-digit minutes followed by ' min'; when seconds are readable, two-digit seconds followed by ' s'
3 h 00 min
